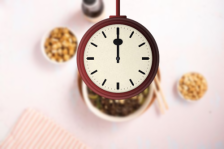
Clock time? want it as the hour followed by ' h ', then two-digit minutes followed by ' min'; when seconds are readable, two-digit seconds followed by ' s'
12 h 00 min
